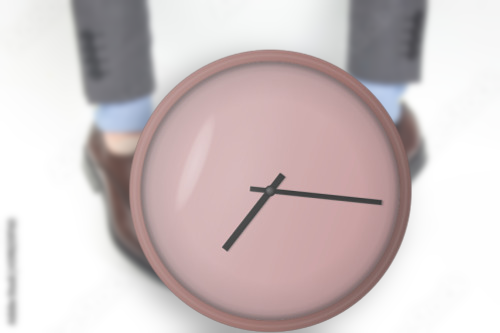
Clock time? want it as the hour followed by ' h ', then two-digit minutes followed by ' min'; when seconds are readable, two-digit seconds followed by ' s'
7 h 16 min
